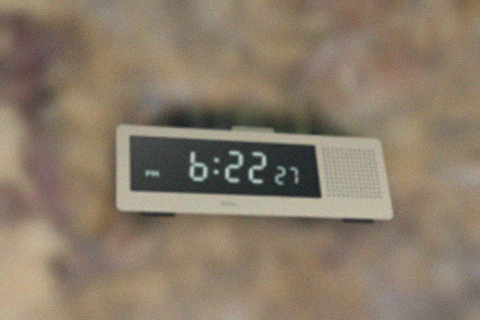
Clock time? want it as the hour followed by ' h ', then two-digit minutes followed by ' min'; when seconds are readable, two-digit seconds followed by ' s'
6 h 22 min 27 s
